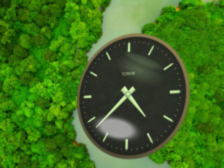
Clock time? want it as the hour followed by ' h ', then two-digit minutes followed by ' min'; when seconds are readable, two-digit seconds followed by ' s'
4 h 38 min
